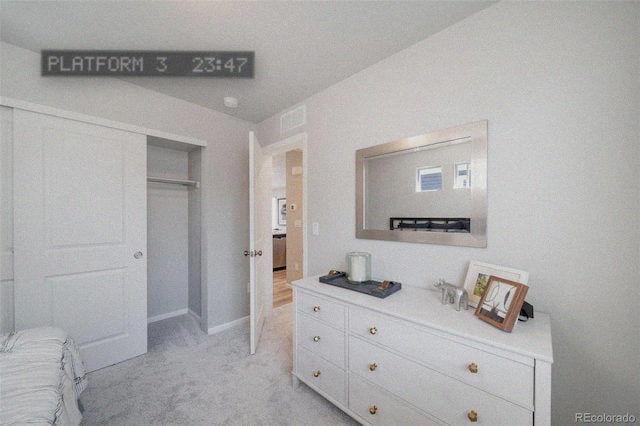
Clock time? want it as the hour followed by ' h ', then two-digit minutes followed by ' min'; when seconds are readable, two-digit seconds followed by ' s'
23 h 47 min
